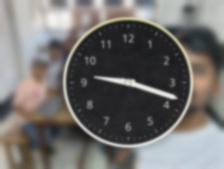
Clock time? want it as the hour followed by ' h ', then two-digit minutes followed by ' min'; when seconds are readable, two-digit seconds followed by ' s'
9 h 18 min
